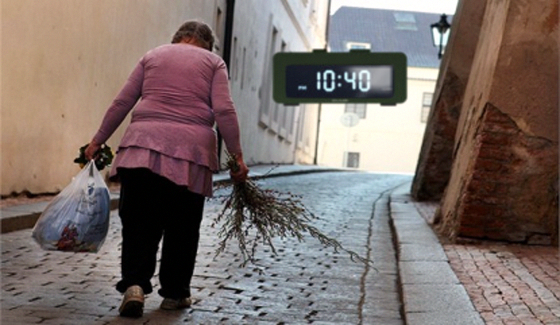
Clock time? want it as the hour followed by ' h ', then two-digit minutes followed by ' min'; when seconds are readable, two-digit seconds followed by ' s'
10 h 40 min
